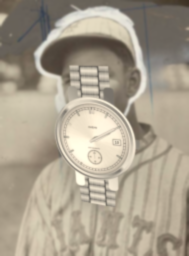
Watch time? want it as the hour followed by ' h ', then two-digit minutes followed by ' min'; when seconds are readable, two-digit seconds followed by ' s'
2 h 10 min
